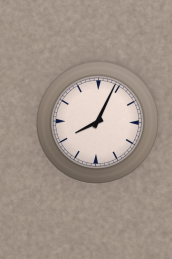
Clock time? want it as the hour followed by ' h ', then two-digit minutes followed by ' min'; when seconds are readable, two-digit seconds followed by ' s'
8 h 04 min
